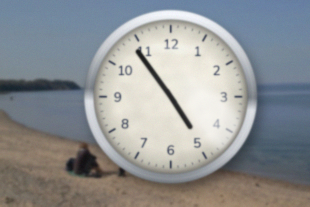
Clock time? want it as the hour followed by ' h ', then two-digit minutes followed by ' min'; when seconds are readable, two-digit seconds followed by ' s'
4 h 54 min
